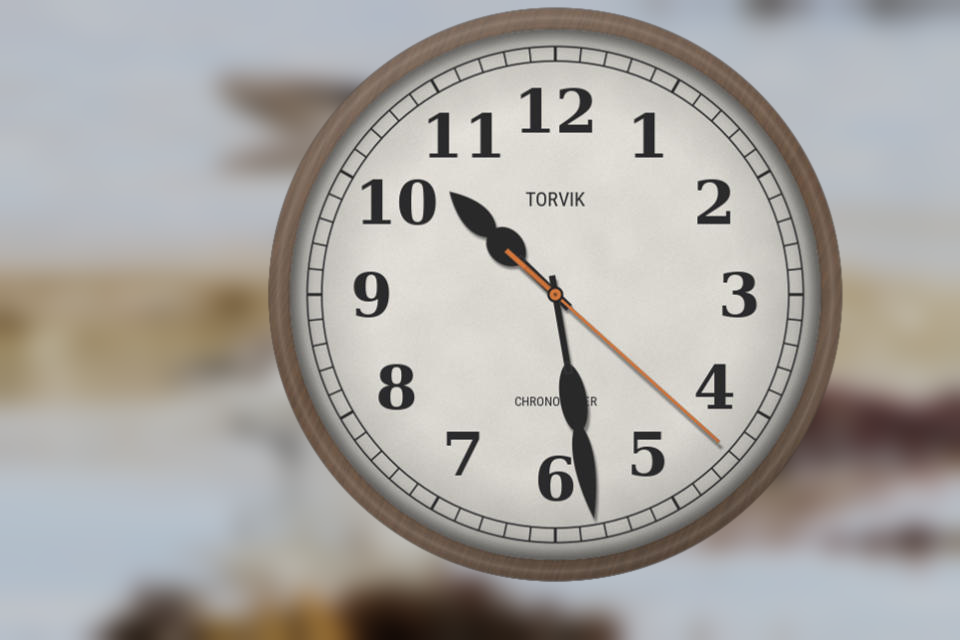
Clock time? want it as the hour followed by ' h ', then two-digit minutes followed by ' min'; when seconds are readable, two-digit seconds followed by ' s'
10 h 28 min 22 s
